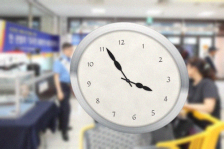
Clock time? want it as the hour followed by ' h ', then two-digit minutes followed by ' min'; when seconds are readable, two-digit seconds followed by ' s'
3 h 56 min
